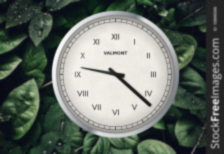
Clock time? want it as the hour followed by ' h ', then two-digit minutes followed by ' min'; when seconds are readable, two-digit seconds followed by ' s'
9 h 22 min
